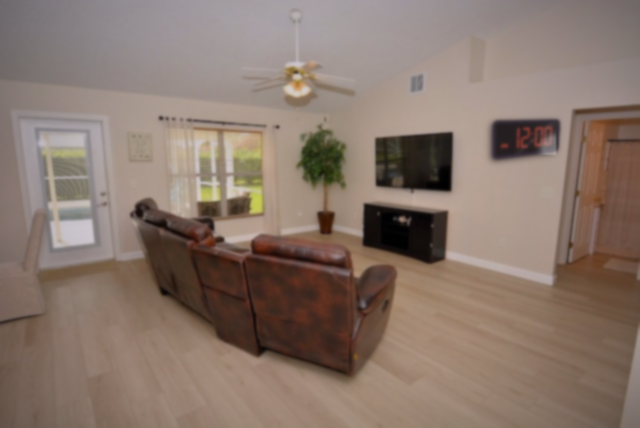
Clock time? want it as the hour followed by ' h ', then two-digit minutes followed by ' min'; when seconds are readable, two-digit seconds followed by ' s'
12 h 00 min
